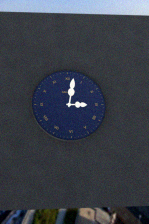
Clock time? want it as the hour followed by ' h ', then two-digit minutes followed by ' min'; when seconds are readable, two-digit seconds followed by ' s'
3 h 02 min
